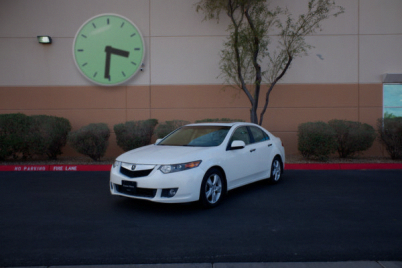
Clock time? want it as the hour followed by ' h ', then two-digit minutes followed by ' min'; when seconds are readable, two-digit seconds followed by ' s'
3 h 31 min
